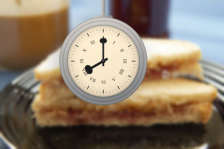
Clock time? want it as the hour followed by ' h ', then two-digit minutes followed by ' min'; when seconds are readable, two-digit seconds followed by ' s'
8 h 00 min
